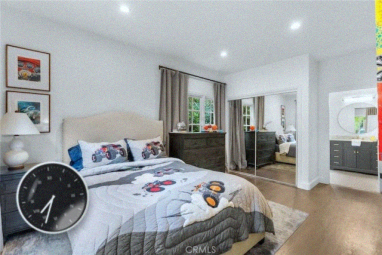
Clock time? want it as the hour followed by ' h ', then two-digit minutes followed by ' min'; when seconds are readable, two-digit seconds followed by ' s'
7 h 34 min
